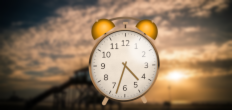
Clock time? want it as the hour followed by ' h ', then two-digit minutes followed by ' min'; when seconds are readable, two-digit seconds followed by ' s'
4 h 33 min
